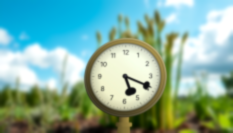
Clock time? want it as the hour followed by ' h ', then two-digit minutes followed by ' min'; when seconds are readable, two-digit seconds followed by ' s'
5 h 19 min
